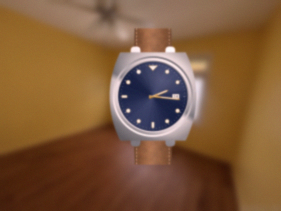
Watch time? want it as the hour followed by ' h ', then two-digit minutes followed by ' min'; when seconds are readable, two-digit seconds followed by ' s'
2 h 16 min
